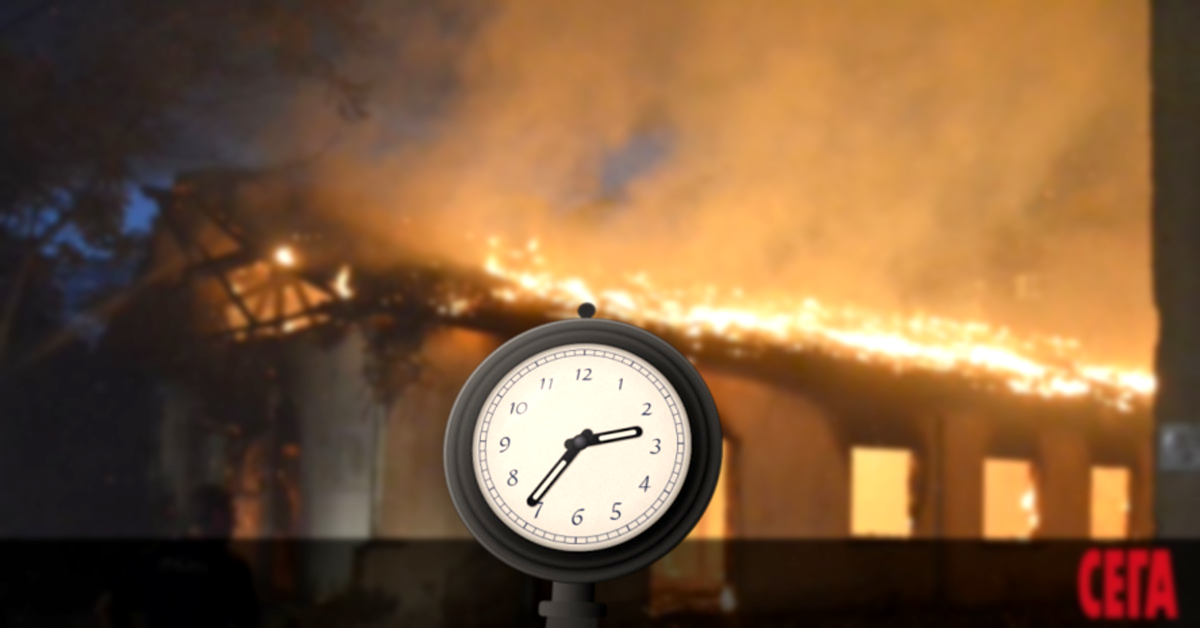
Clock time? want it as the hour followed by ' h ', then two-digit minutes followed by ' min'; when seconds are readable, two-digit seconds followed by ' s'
2 h 36 min
